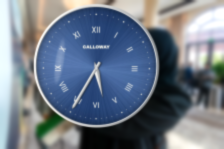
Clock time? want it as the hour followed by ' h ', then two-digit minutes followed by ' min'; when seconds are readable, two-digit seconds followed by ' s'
5 h 35 min
